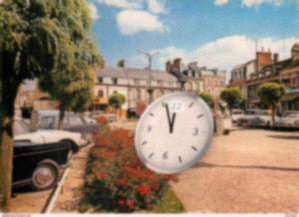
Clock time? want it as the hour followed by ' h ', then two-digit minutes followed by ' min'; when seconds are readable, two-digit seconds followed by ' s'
11 h 56 min
